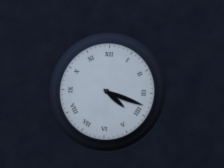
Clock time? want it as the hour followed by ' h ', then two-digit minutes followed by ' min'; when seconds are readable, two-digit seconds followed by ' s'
4 h 18 min
